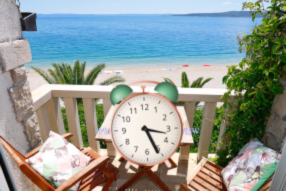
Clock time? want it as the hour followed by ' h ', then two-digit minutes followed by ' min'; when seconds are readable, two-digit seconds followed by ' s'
3 h 26 min
